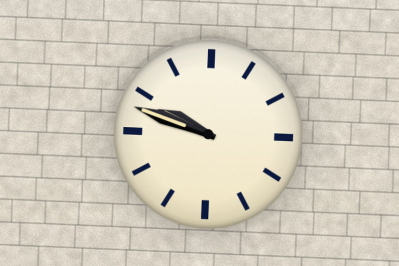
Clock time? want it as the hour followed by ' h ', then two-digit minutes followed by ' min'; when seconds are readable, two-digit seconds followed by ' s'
9 h 48 min
